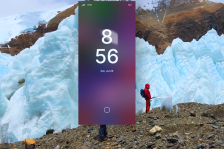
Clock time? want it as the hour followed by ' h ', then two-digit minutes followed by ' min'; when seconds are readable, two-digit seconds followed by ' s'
8 h 56 min
